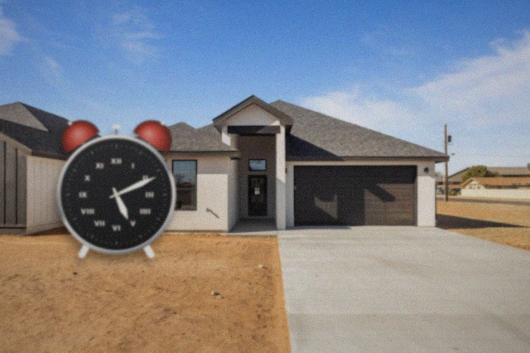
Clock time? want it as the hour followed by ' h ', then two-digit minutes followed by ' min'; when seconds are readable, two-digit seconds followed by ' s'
5 h 11 min
